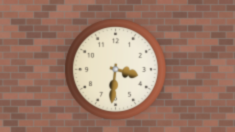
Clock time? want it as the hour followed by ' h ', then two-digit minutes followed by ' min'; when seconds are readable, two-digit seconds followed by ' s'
3 h 31 min
